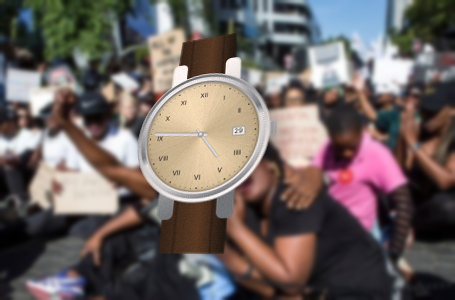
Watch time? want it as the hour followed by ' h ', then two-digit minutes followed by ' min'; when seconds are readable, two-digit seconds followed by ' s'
4 h 46 min
